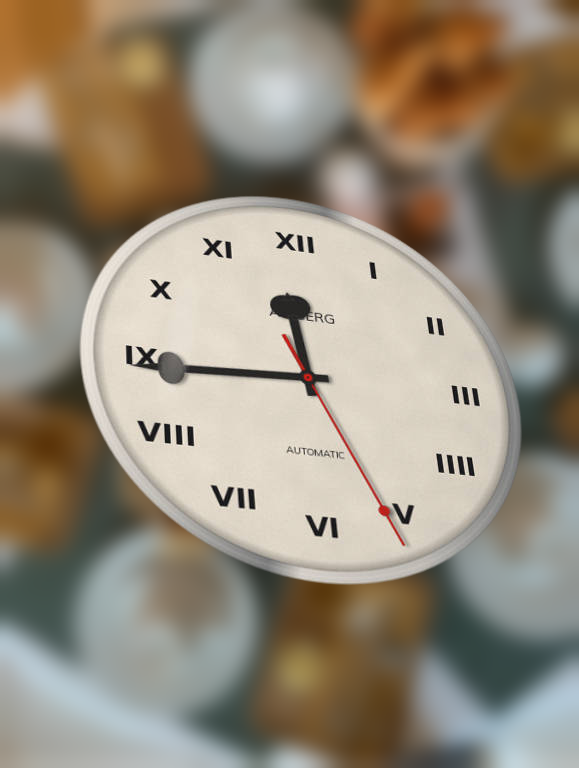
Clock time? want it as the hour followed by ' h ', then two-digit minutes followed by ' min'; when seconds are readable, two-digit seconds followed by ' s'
11 h 44 min 26 s
